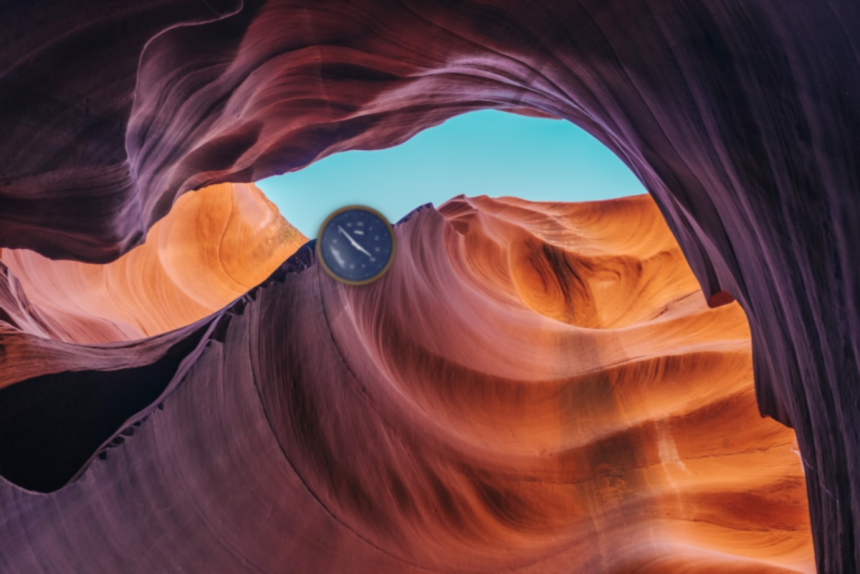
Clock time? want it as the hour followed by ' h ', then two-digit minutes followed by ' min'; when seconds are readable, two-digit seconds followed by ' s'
3 h 51 min
